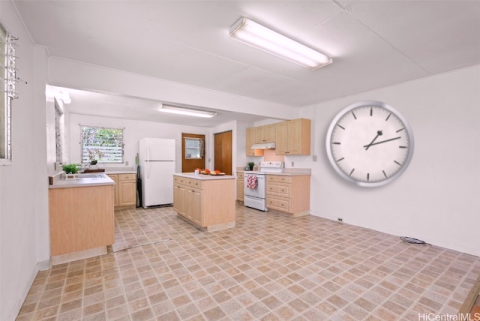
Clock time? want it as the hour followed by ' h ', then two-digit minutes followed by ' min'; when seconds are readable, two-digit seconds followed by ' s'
1 h 12 min
